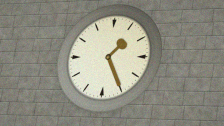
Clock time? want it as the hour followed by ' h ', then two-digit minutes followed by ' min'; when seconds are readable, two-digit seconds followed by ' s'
1 h 25 min
